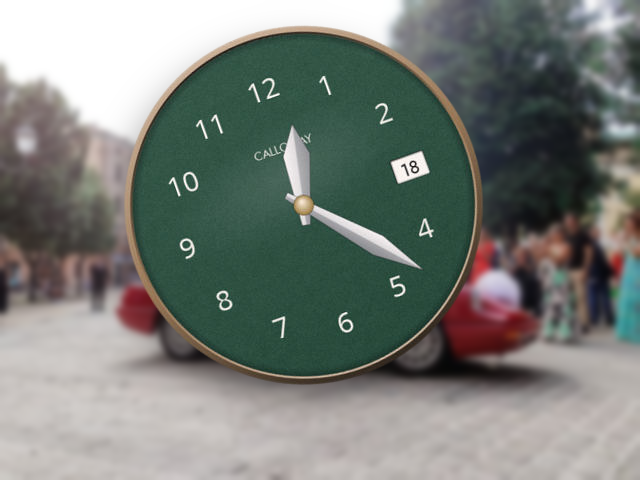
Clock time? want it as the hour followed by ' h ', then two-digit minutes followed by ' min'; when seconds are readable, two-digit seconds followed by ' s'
12 h 23 min
